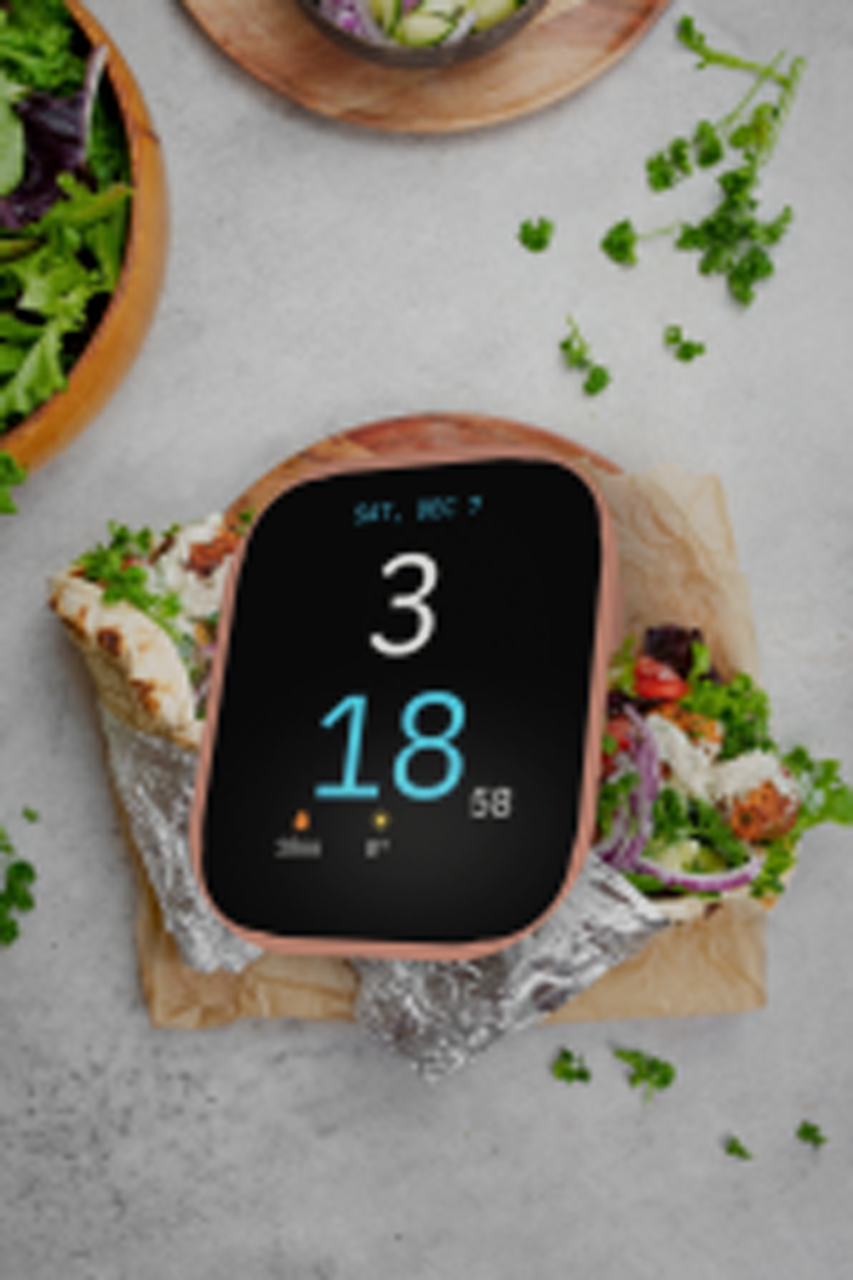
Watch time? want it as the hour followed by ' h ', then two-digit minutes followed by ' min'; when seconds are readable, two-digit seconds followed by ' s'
3 h 18 min
